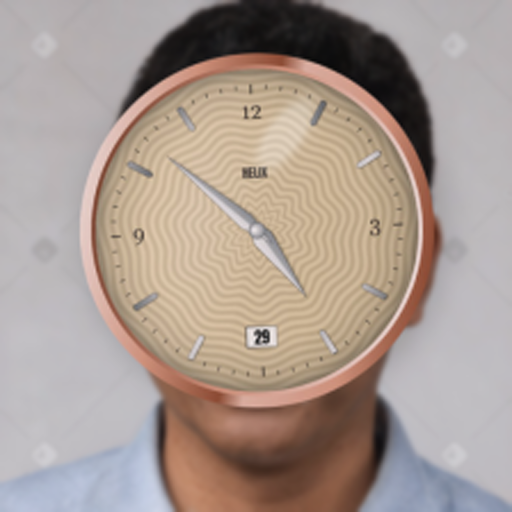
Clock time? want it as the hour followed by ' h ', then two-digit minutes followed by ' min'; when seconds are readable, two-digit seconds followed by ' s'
4 h 52 min
